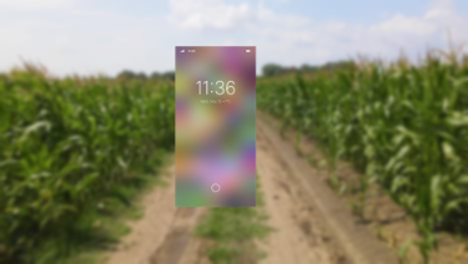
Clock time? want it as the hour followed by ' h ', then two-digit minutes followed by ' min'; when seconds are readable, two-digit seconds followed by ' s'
11 h 36 min
